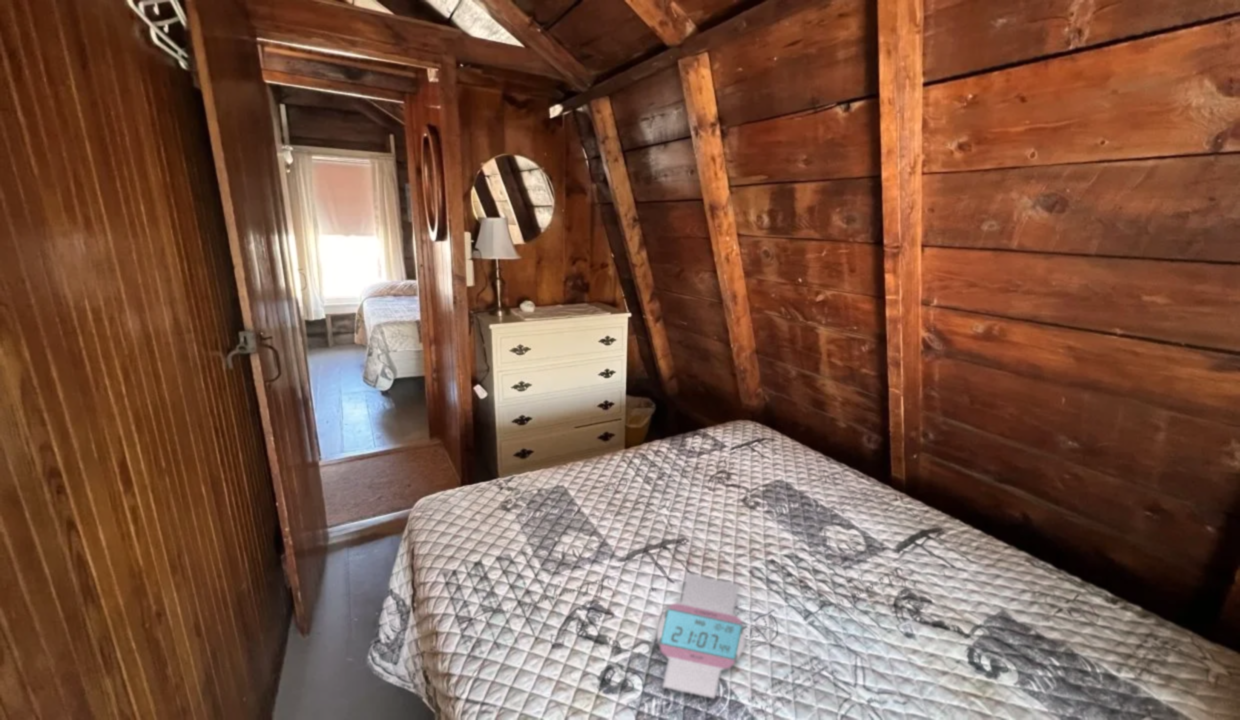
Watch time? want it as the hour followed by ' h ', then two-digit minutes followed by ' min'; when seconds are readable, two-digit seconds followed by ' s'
21 h 07 min
